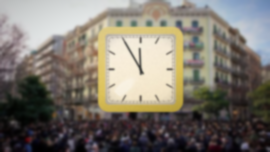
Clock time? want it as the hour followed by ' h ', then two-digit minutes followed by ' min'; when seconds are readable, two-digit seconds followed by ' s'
11 h 55 min
